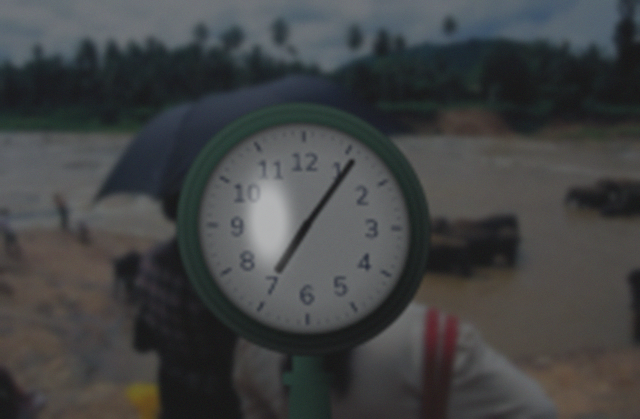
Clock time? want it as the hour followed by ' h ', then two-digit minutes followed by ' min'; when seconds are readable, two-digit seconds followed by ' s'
7 h 06 min
